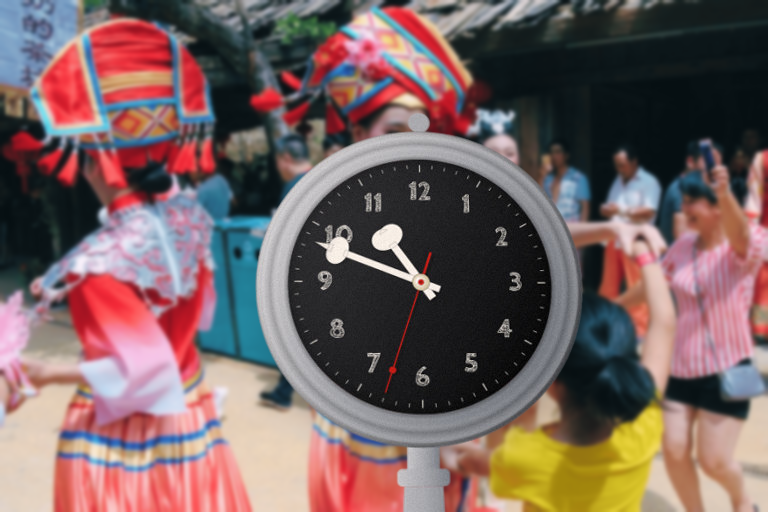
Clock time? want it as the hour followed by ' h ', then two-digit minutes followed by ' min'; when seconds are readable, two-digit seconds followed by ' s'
10 h 48 min 33 s
